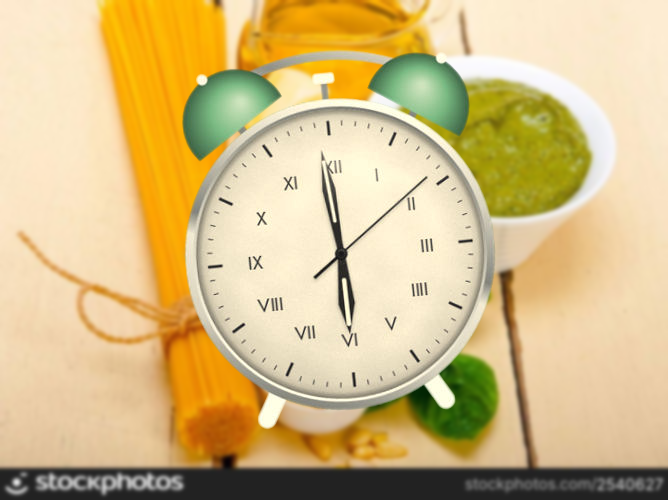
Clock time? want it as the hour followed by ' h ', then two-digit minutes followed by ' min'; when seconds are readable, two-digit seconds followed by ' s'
5 h 59 min 09 s
